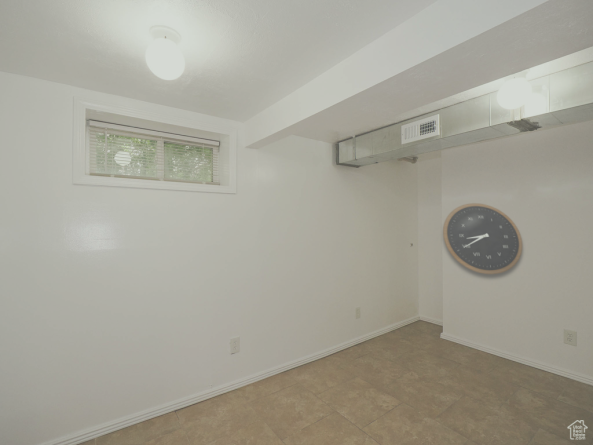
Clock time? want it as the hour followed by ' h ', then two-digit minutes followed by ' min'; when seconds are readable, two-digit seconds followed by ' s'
8 h 40 min
